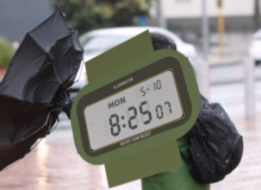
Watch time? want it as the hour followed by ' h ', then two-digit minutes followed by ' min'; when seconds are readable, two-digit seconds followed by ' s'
8 h 25 min 07 s
